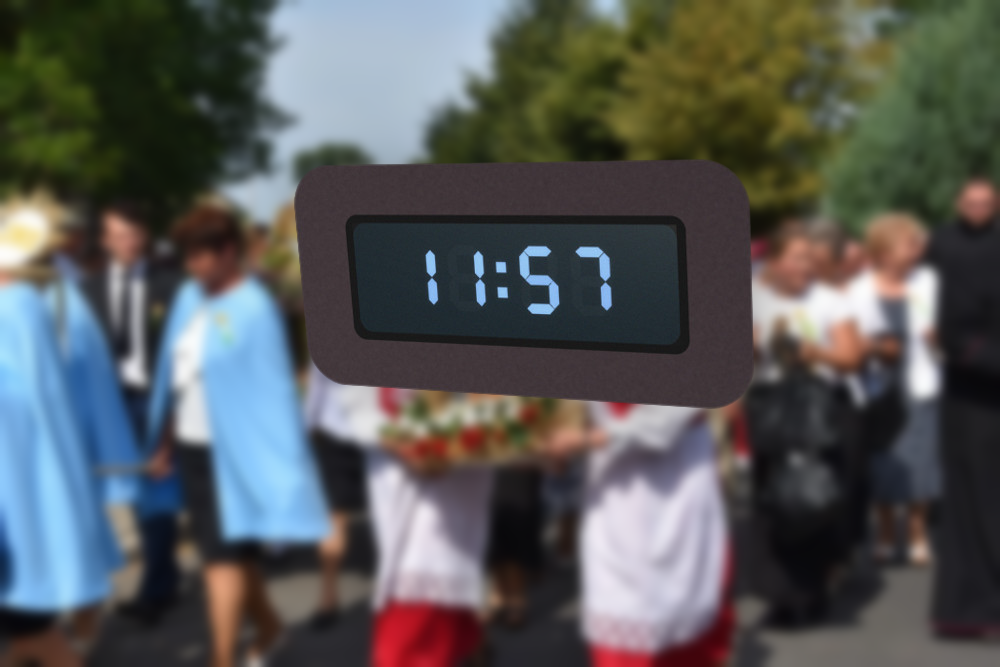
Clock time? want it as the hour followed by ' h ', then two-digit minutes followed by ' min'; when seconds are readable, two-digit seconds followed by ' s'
11 h 57 min
